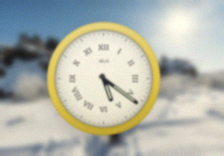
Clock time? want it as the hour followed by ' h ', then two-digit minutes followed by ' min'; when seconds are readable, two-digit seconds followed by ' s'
5 h 21 min
